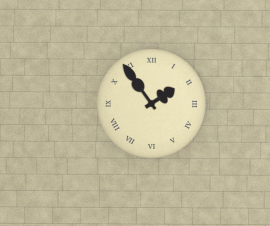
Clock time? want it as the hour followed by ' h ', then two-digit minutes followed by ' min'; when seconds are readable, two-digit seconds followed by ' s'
1 h 54 min
